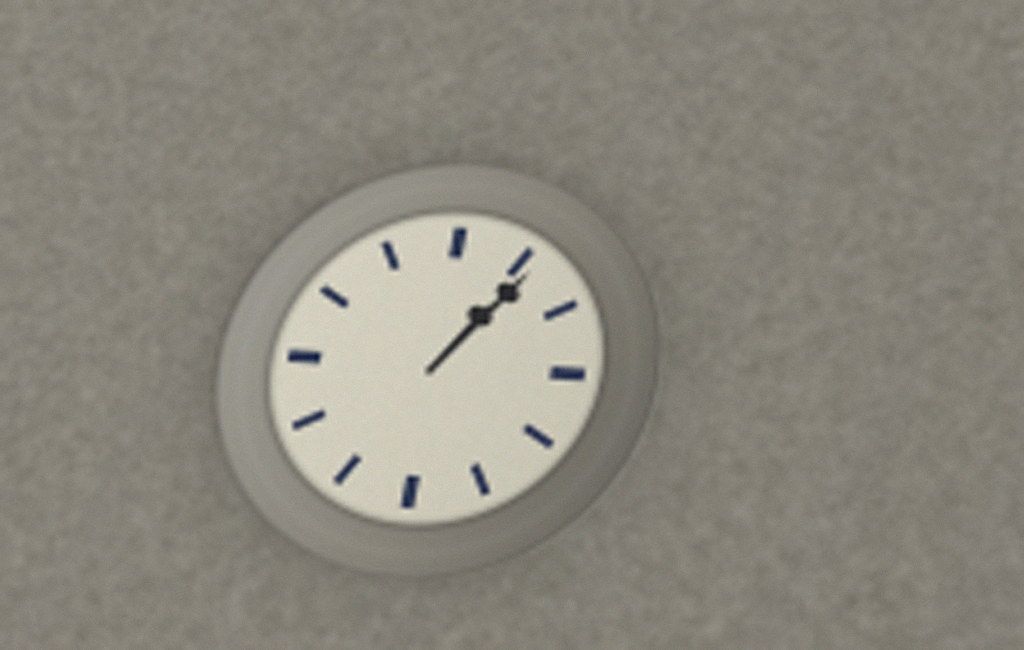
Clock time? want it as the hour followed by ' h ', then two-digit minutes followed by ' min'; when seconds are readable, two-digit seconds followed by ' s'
1 h 06 min
